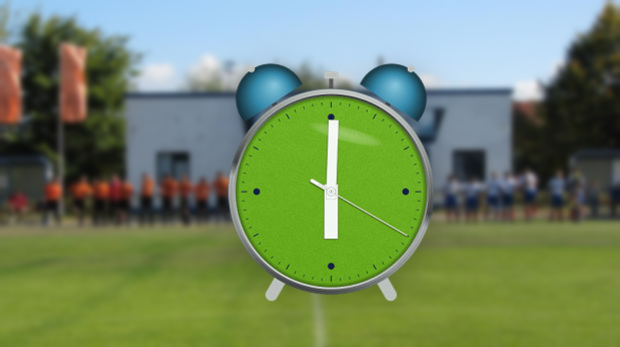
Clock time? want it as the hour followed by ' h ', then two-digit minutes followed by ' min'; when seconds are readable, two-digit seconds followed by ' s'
6 h 00 min 20 s
